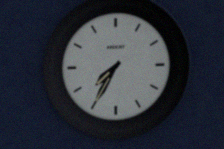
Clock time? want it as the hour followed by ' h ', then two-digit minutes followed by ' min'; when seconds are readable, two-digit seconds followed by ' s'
7 h 35 min
